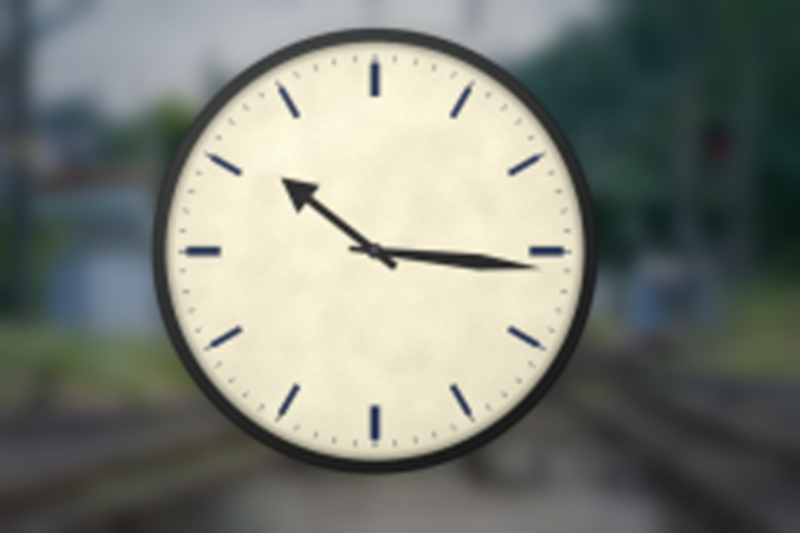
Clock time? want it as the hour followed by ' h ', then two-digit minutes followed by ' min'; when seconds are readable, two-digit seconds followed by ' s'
10 h 16 min
